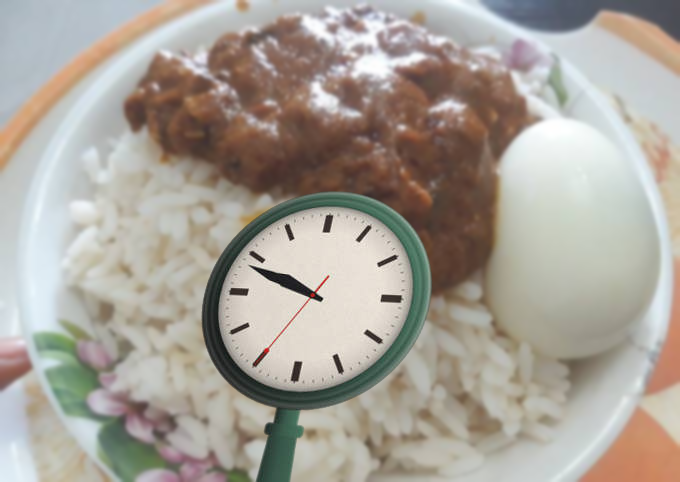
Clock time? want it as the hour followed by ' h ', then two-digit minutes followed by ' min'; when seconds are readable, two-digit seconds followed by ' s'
9 h 48 min 35 s
